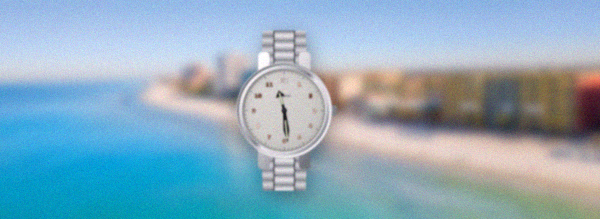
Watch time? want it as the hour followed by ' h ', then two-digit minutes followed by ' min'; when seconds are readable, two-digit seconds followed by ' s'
11 h 29 min
